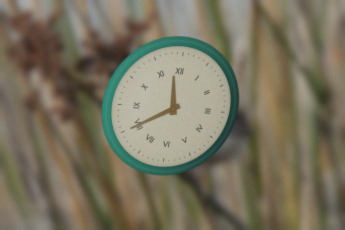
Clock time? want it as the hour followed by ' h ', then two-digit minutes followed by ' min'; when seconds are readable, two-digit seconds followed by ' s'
11 h 40 min
